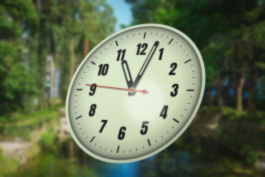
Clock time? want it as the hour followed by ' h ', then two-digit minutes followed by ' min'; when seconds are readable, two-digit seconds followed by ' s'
11 h 02 min 46 s
